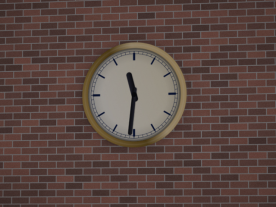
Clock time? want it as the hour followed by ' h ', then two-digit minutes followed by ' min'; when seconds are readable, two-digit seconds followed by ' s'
11 h 31 min
